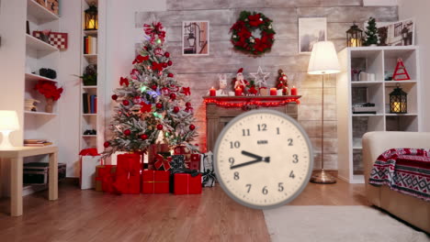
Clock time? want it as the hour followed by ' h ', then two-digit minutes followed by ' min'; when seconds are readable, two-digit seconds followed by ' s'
9 h 43 min
